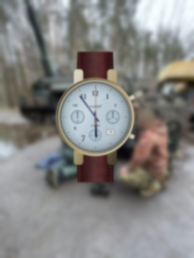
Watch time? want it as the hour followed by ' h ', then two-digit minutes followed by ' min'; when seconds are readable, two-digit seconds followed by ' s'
5 h 54 min
